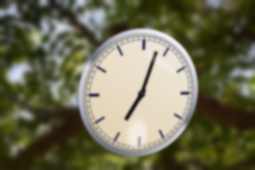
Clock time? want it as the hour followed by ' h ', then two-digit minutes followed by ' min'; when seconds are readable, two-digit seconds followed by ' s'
7 h 03 min
